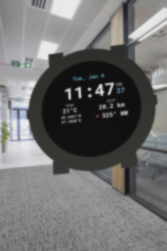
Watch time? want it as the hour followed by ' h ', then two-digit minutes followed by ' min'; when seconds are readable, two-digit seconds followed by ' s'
11 h 47 min
